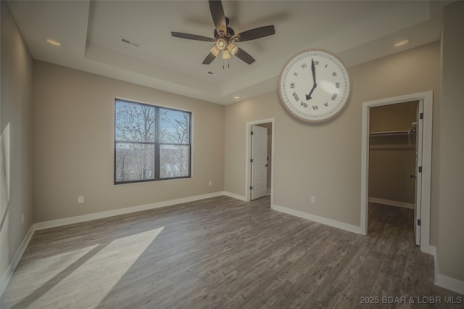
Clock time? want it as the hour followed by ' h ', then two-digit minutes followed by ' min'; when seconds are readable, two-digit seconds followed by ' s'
6 h 59 min
